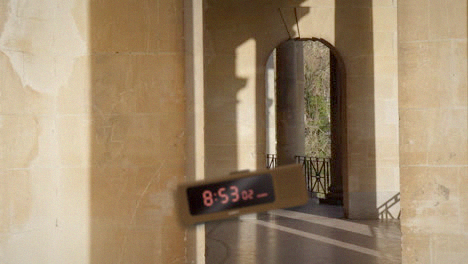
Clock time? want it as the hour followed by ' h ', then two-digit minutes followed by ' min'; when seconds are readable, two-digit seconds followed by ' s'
8 h 53 min
